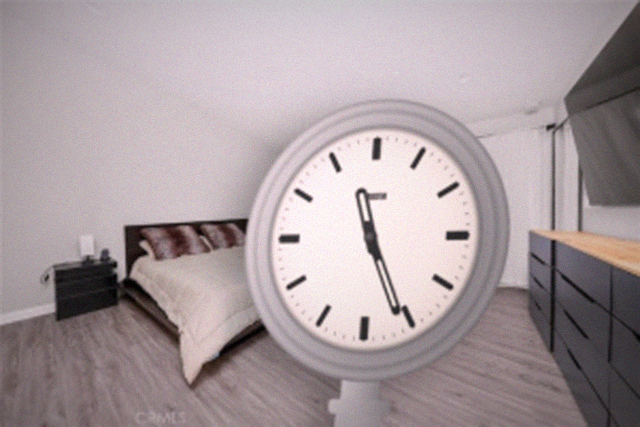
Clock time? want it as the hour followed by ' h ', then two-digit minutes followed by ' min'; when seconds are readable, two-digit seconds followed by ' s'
11 h 26 min
